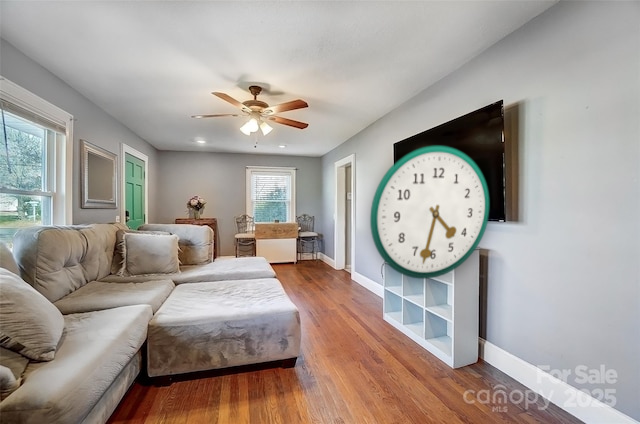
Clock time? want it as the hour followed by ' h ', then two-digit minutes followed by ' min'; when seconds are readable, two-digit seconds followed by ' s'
4 h 32 min
